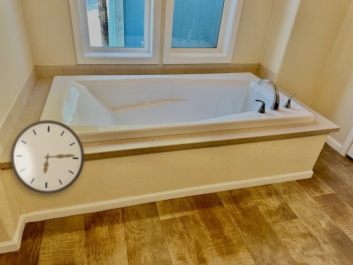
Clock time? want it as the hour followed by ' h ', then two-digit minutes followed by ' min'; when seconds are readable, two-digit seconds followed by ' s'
6 h 14 min
